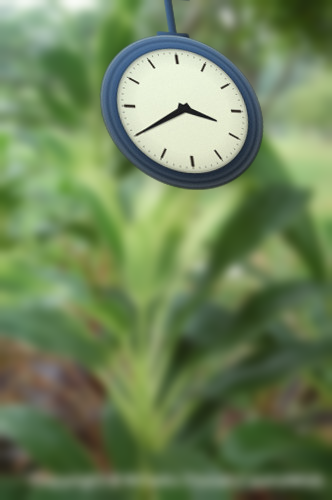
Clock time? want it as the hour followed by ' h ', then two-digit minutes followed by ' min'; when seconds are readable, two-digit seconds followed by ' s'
3 h 40 min
